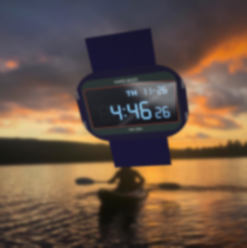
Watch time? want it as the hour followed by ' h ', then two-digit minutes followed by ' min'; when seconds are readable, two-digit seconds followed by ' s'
4 h 46 min 26 s
